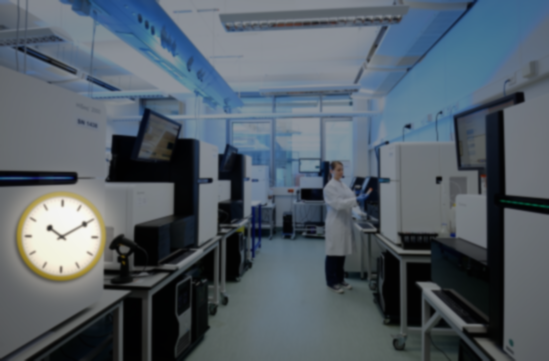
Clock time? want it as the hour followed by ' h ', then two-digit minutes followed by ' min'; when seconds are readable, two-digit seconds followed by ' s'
10 h 10 min
